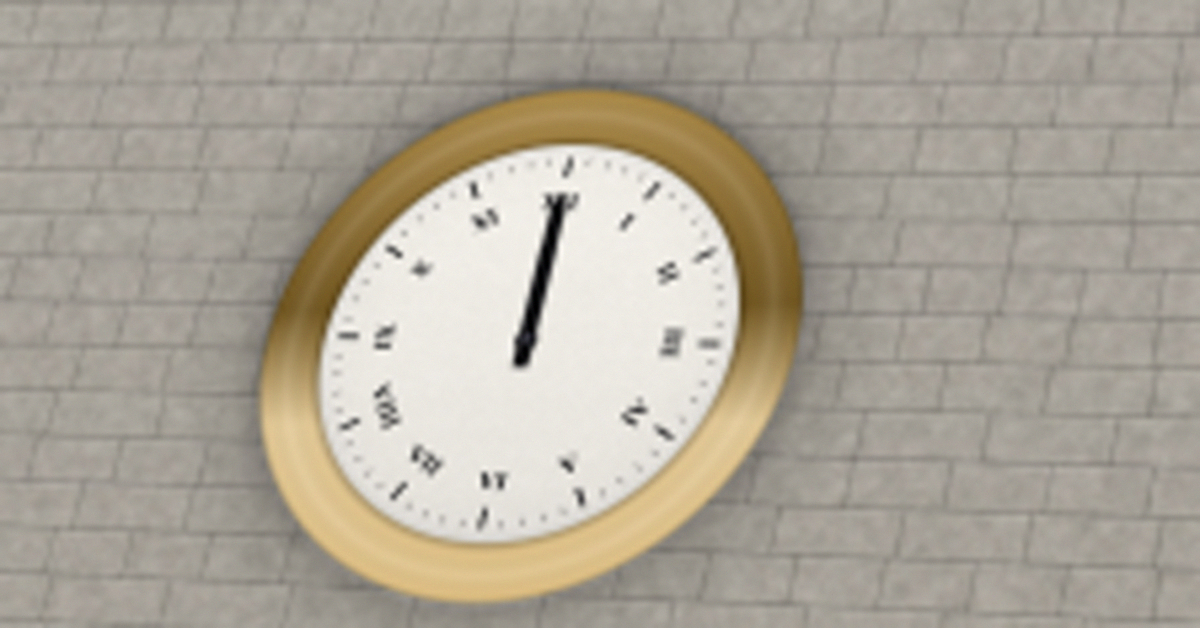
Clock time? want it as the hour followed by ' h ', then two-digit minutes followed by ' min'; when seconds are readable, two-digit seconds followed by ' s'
12 h 00 min
